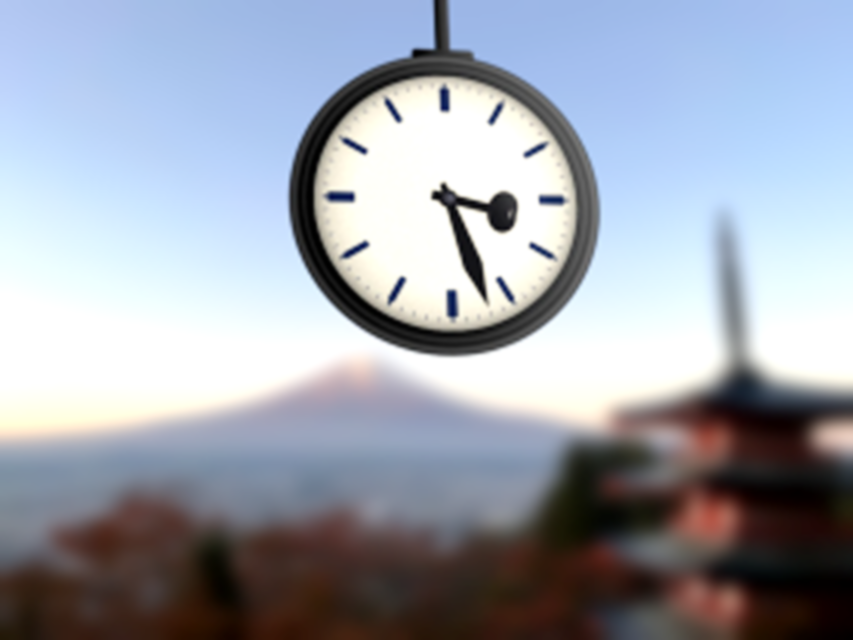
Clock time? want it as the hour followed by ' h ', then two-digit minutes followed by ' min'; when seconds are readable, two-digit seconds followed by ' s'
3 h 27 min
